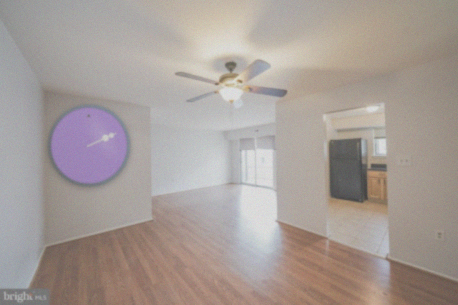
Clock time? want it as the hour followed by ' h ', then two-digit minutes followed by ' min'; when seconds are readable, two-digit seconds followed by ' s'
2 h 11 min
